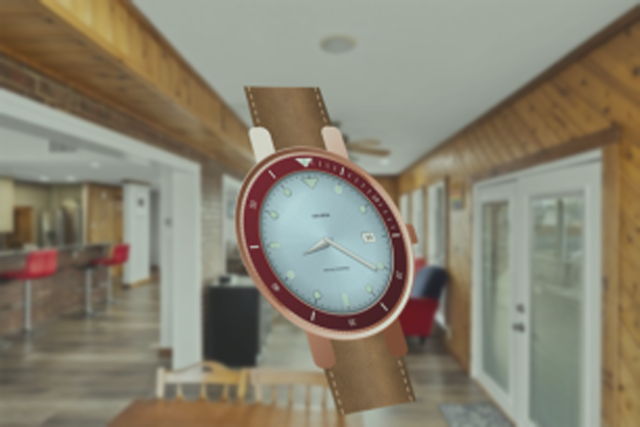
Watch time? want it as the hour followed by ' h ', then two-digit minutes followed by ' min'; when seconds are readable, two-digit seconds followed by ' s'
8 h 21 min
